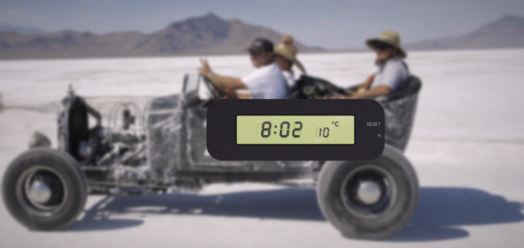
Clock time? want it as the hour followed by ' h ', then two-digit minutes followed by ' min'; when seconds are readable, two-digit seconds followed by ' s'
8 h 02 min
